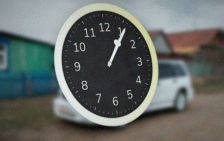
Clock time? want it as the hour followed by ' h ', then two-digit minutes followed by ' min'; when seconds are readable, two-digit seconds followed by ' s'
1 h 06 min
